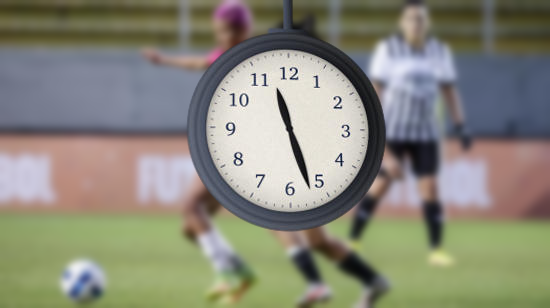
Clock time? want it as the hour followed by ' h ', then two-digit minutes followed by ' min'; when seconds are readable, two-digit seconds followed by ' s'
11 h 27 min
